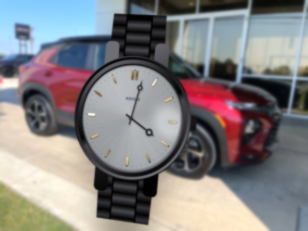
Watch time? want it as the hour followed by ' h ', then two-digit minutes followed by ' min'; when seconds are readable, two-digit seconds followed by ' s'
4 h 02 min
